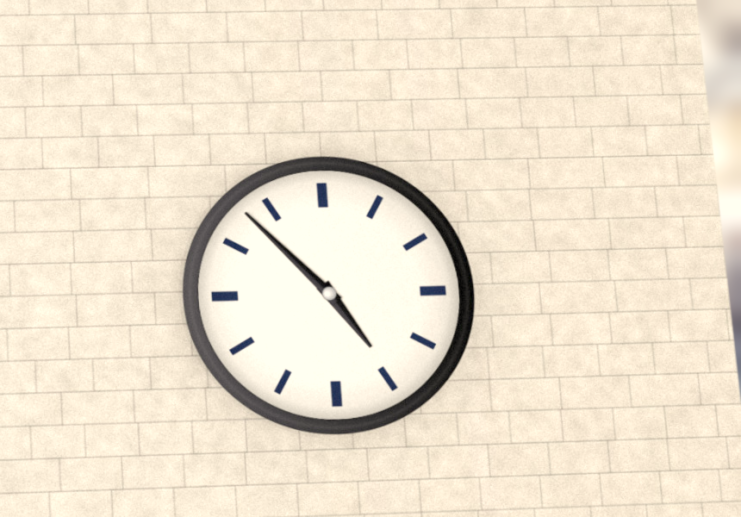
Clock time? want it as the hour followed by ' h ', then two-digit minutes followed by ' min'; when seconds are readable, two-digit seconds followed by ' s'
4 h 53 min
